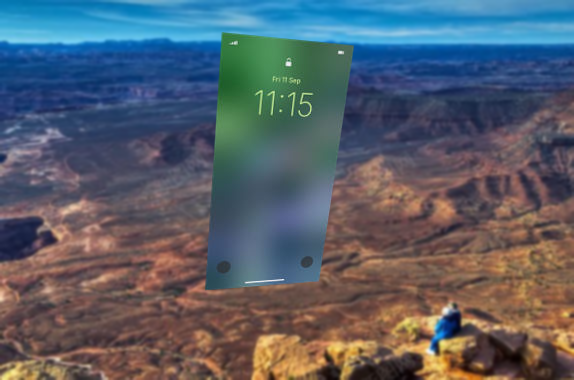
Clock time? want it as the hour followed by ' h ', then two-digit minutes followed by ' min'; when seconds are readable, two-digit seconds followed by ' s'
11 h 15 min
